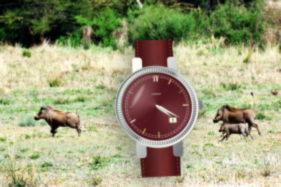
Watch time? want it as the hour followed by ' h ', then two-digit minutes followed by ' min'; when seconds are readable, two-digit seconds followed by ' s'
4 h 20 min
